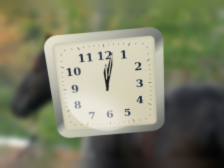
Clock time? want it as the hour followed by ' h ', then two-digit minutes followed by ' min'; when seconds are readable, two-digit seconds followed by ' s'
12 h 02 min
